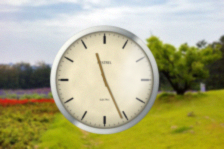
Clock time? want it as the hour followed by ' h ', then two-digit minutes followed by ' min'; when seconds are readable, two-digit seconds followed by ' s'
11 h 26 min
